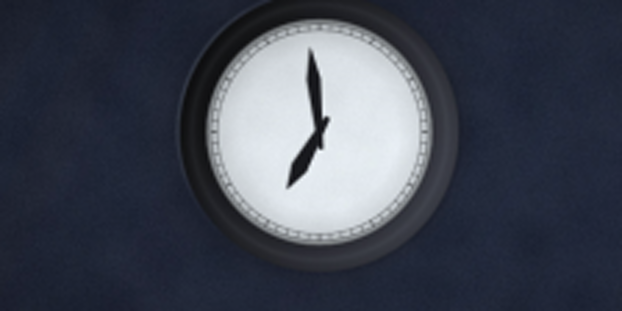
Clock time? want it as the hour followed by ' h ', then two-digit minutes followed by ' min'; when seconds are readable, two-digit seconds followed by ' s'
6 h 59 min
